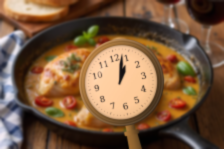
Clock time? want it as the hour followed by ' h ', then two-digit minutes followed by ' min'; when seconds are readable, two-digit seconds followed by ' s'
1 h 03 min
